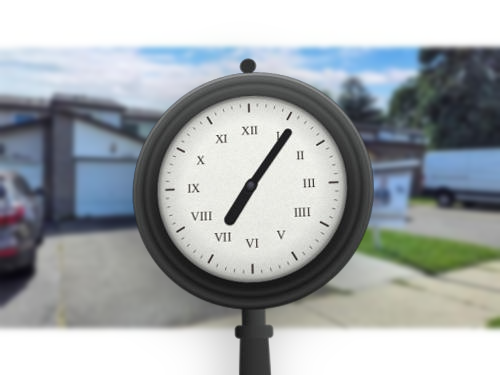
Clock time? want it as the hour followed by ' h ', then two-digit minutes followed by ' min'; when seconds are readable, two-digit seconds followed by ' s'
7 h 06 min
